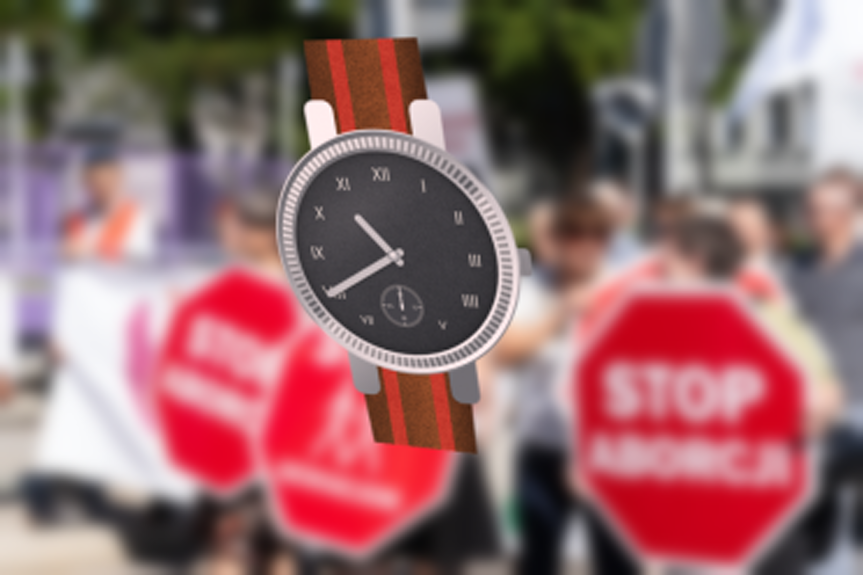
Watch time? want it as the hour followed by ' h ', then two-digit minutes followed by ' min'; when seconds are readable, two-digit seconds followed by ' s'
10 h 40 min
